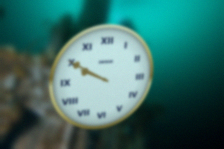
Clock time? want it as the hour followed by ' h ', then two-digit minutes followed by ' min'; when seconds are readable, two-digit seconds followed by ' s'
9 h 50 min
